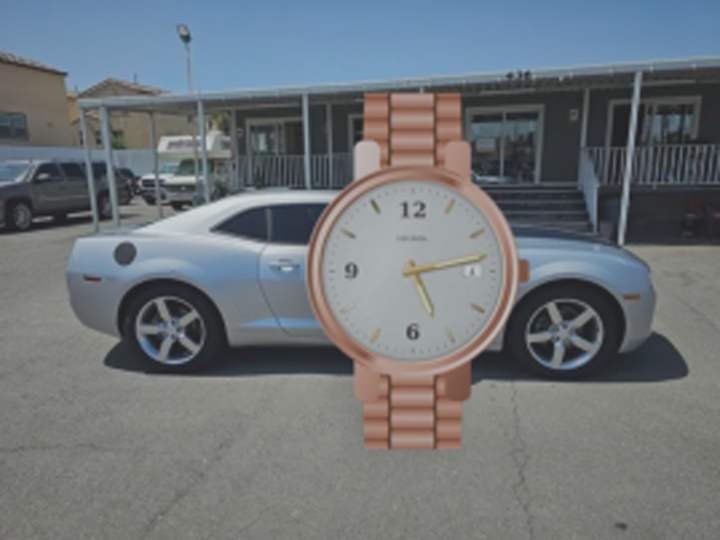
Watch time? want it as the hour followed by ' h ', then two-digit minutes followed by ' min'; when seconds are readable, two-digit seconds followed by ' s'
5 h 13 min
